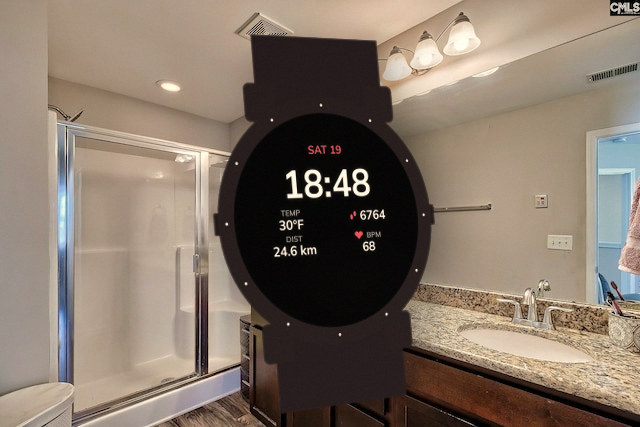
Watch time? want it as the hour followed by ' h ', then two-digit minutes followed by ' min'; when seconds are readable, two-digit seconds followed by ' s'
18 h 48 min
